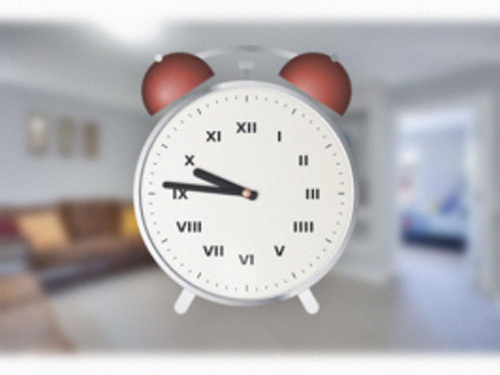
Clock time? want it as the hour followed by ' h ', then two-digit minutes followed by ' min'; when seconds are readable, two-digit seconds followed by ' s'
9 h 46 min
